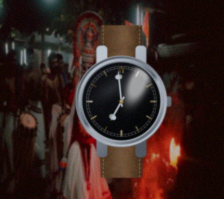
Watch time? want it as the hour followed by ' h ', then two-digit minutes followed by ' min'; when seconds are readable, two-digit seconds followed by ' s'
6 h 59 min
